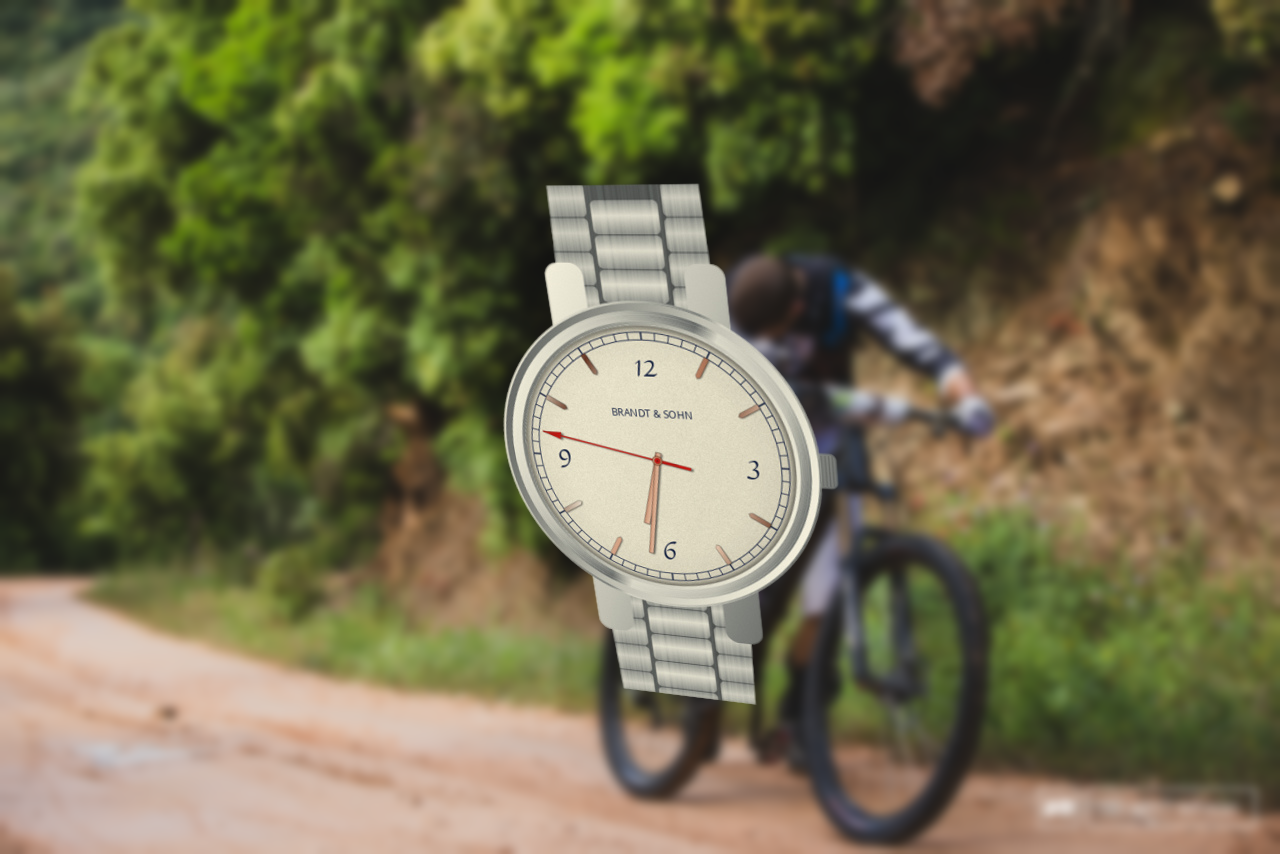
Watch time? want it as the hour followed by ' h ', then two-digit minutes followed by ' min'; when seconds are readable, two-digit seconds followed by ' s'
6 h 31 min 47 s
